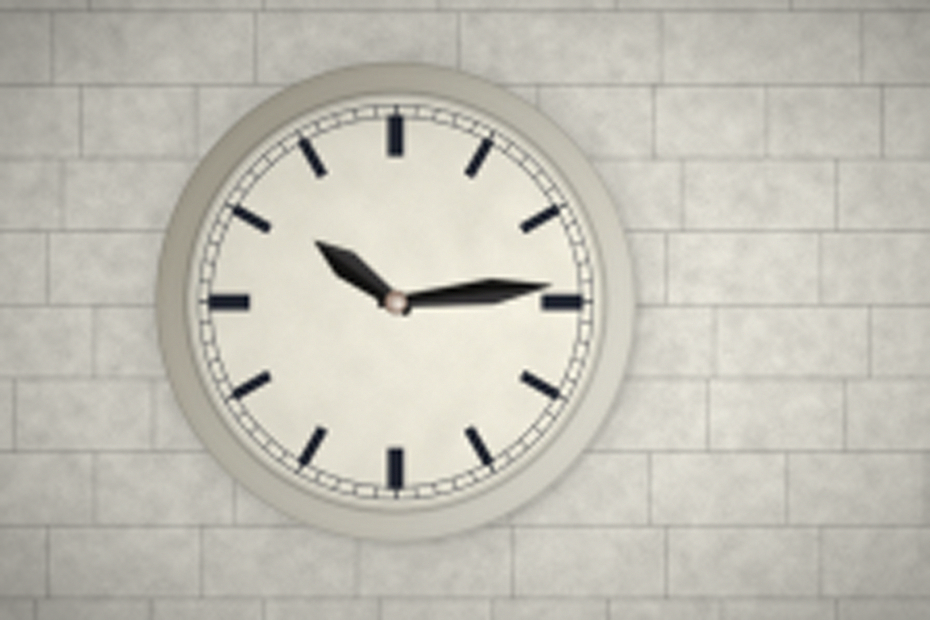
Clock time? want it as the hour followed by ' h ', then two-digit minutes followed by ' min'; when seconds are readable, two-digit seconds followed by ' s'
10 h 14 min
